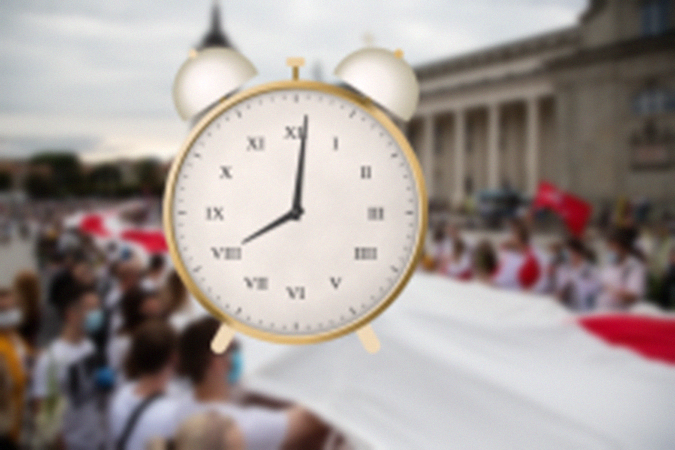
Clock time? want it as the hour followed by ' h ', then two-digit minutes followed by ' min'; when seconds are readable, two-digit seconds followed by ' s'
8 h 01 min
